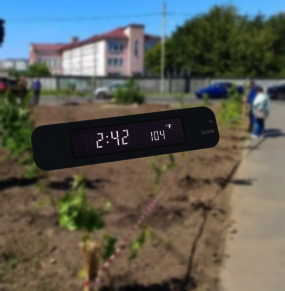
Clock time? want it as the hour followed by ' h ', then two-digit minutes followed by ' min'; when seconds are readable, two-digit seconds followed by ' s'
2 h 42 min
